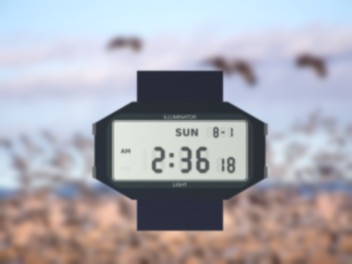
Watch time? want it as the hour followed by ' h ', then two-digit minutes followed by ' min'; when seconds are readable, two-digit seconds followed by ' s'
2 h 36 min 18 s
